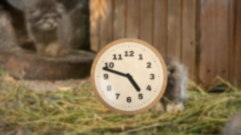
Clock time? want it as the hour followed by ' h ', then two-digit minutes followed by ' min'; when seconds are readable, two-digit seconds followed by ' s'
4 h 48 min
